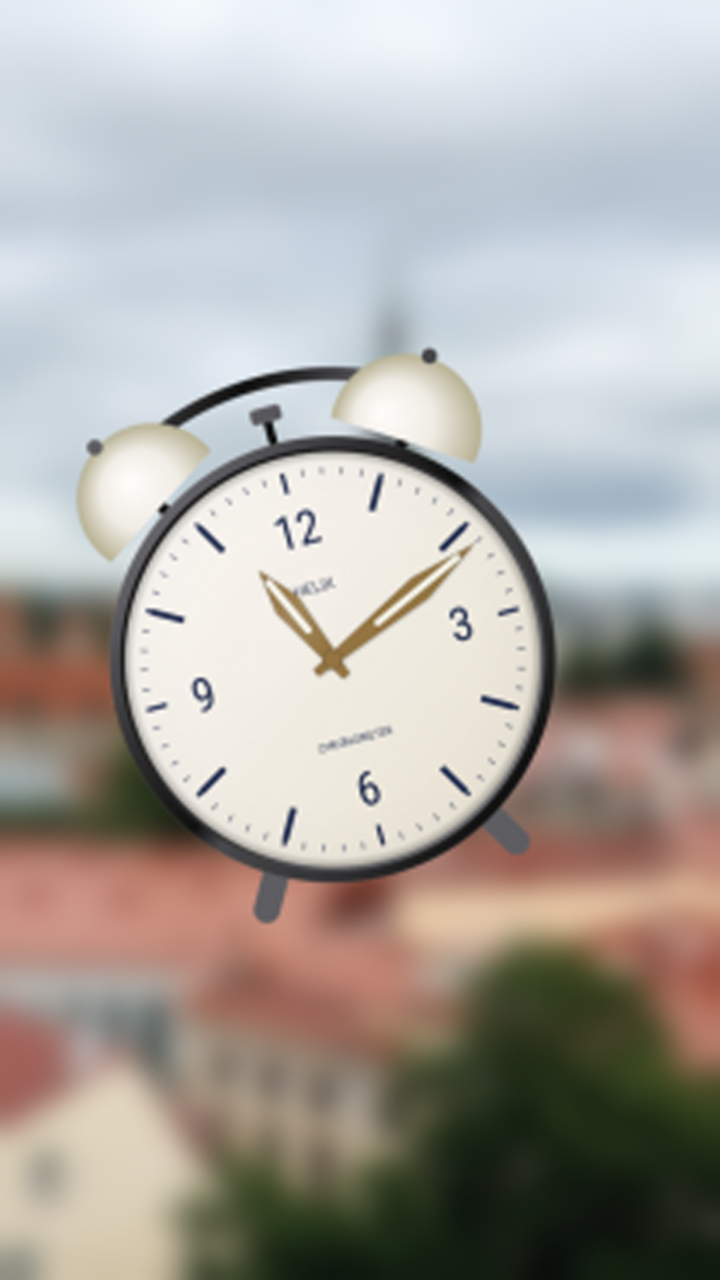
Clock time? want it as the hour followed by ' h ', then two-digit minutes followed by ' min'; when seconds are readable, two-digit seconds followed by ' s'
11 h 11 min
